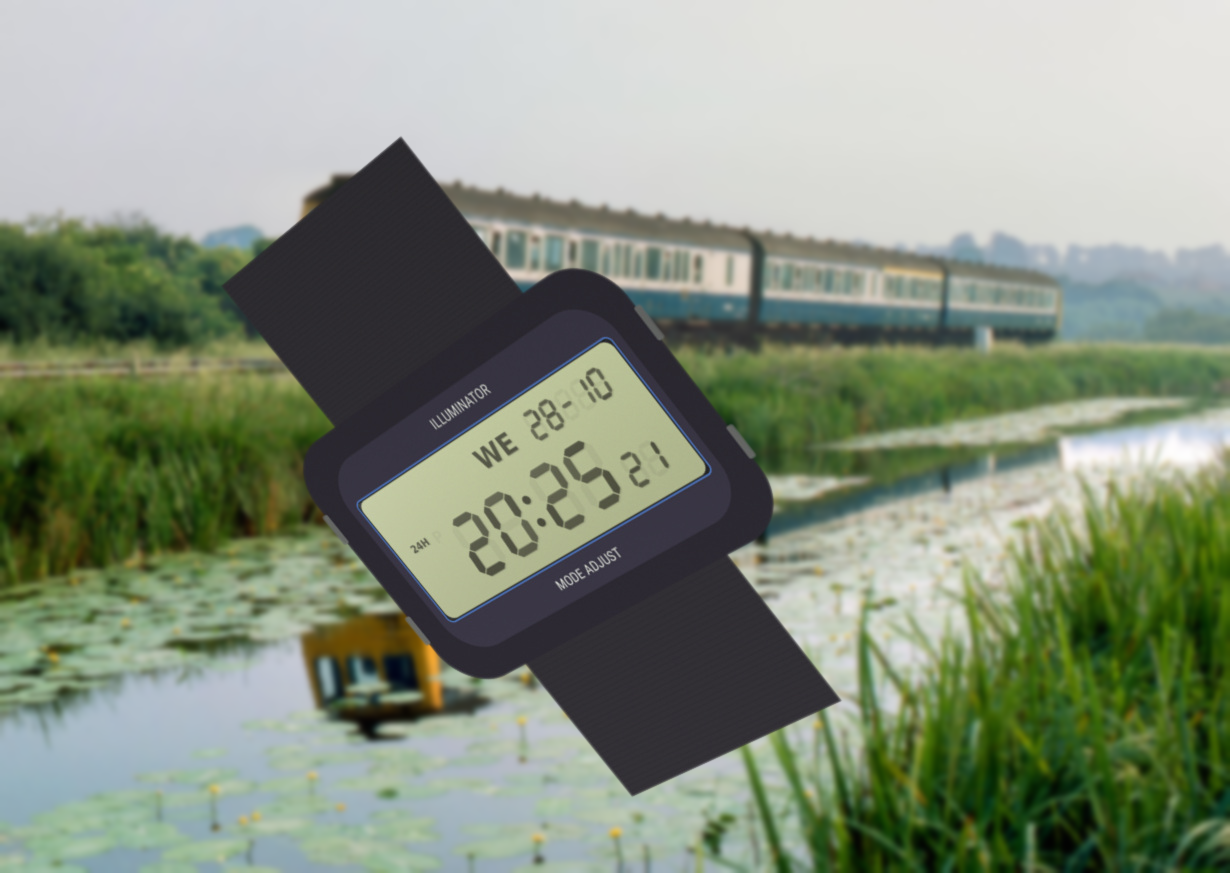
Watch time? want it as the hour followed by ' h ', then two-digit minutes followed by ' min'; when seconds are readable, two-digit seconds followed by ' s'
20 h 25 min 21 s
